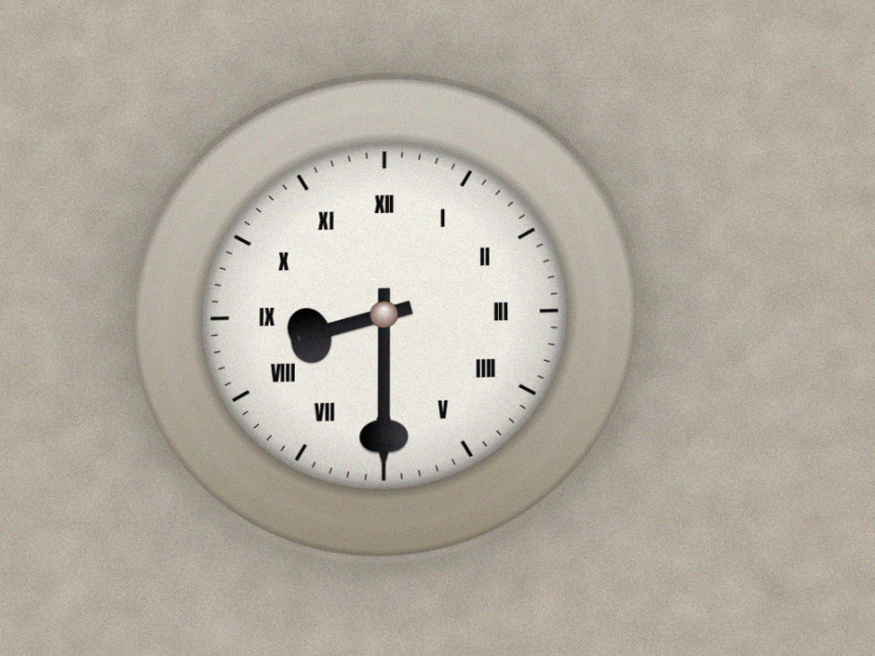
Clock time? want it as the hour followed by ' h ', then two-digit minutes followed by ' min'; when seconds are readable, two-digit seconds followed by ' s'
8 h 30 min
